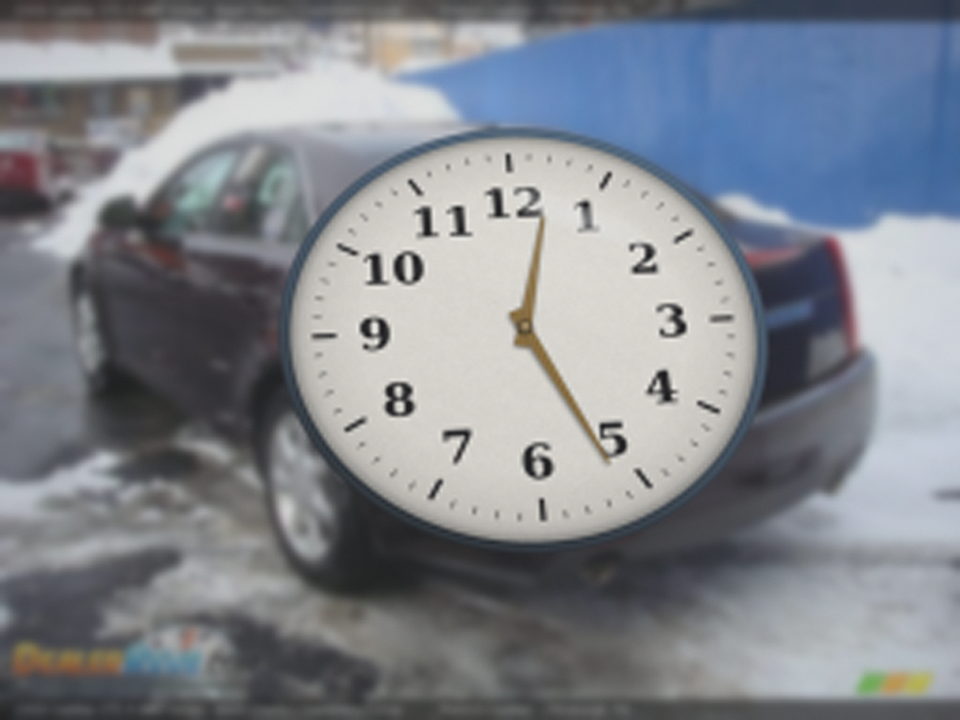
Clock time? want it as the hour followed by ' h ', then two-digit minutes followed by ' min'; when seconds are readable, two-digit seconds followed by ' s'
12 h 26 min
